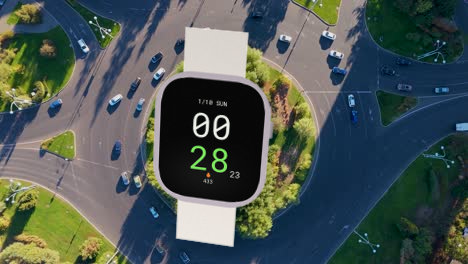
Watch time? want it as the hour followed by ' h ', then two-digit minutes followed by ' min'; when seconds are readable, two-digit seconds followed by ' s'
0 h 28 min 23 s
